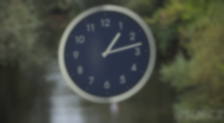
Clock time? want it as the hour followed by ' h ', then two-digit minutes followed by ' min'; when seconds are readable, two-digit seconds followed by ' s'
1 h 13 min
